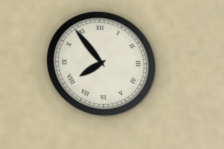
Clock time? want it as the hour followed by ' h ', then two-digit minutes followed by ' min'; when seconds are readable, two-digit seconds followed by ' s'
7 h 54 min
